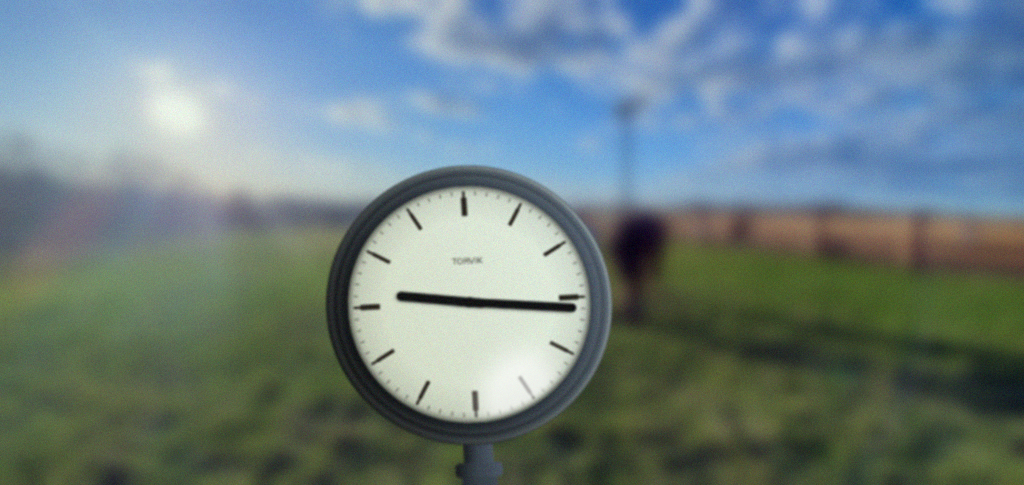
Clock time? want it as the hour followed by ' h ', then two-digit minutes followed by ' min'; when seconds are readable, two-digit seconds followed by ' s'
9 h 16 min
